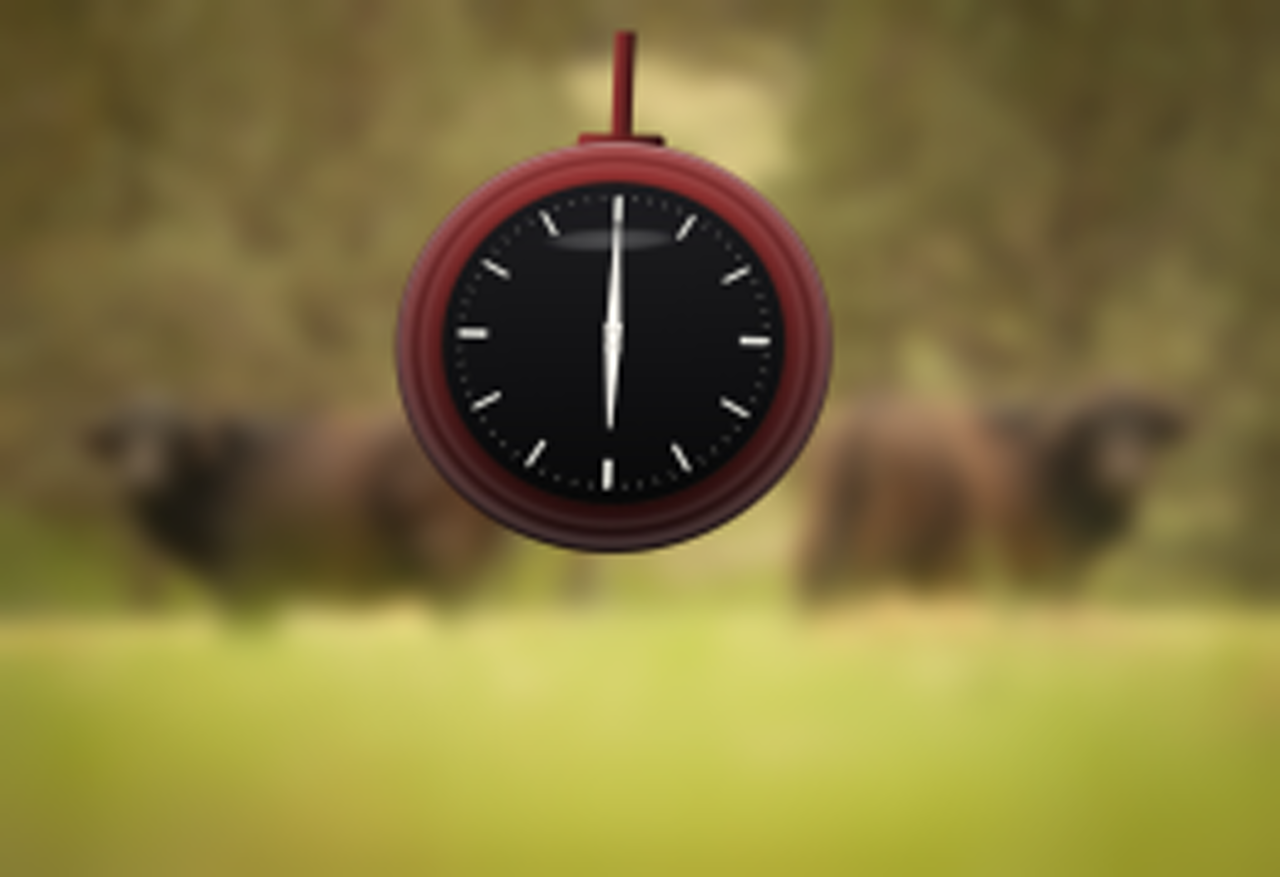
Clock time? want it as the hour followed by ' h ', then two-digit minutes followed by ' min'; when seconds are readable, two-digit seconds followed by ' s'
6 h 00 min
